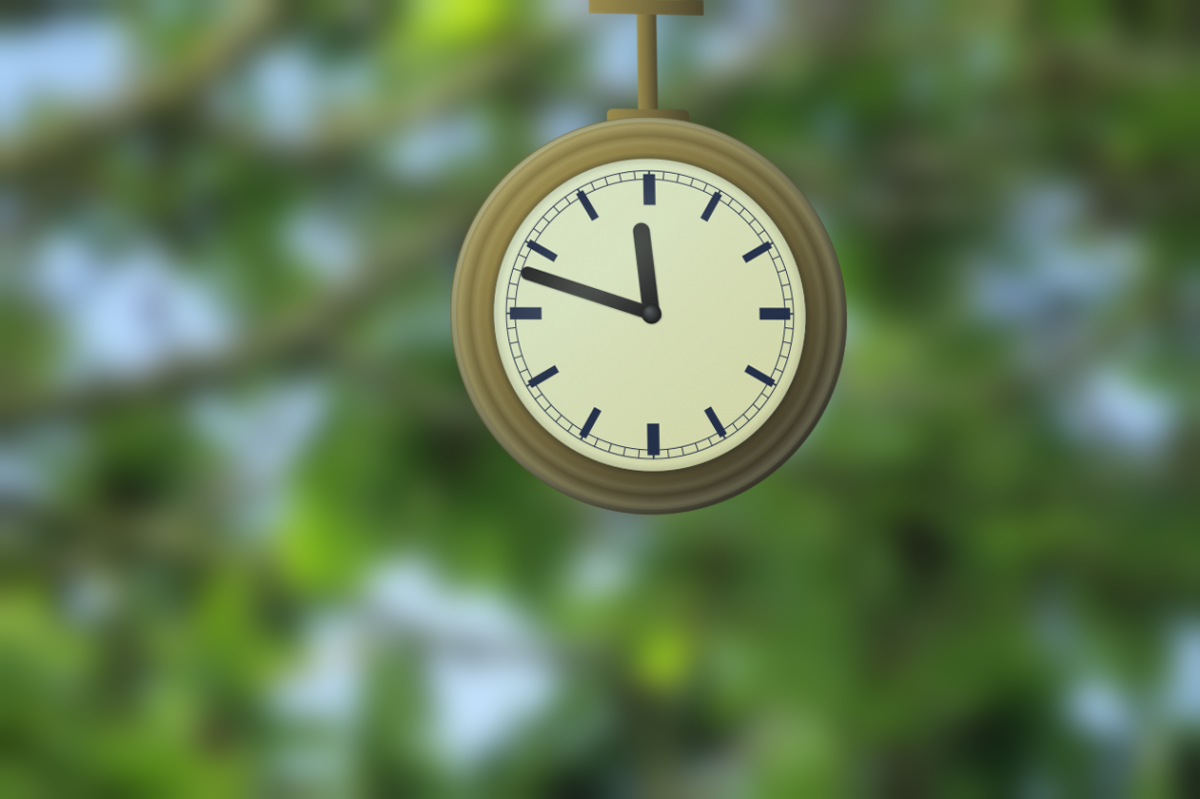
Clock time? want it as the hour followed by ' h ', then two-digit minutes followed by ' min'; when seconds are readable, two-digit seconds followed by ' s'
11 h 48 min
